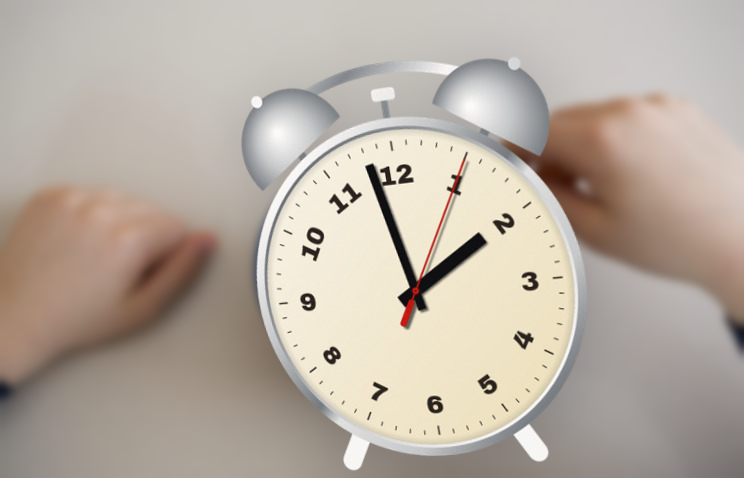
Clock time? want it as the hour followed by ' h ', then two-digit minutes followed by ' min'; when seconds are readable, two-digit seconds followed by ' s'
1 h 58 min 05 s
